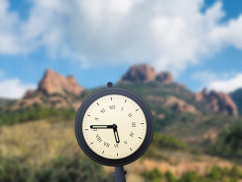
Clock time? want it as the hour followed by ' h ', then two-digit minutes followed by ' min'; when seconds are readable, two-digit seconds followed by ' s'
5 h 46 min
